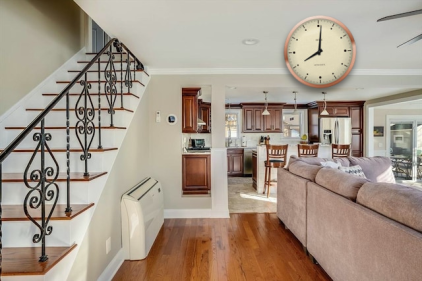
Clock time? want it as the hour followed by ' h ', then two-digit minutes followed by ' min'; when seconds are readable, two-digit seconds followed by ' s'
8 h 01 min
